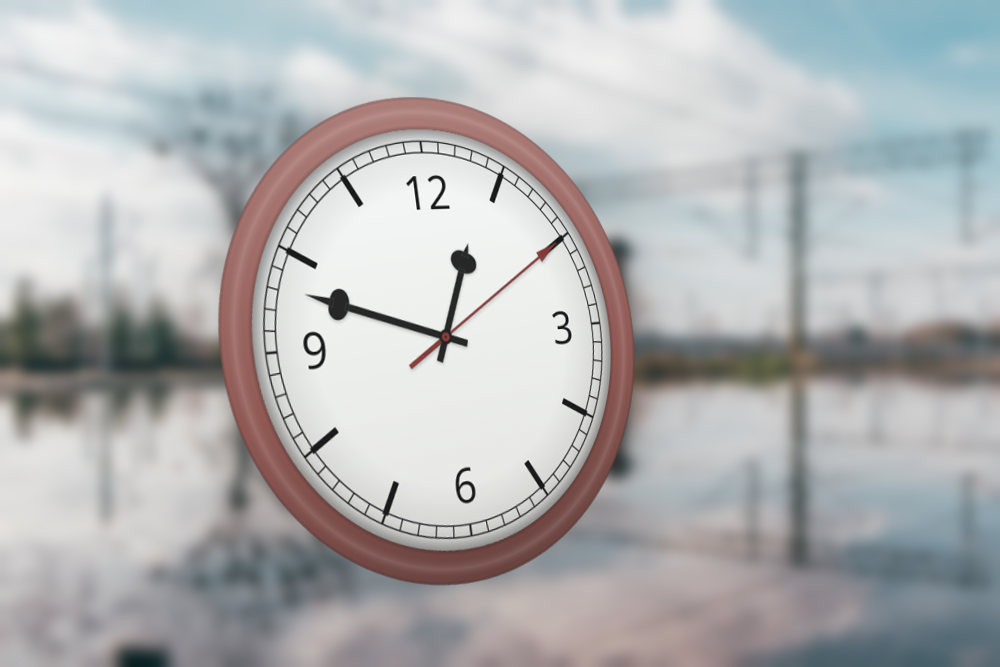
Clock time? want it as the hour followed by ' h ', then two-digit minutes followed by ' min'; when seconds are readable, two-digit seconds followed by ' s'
12 h 48 min 10 s
